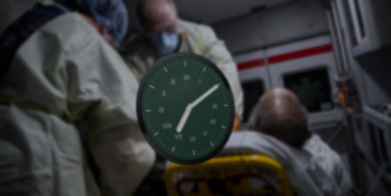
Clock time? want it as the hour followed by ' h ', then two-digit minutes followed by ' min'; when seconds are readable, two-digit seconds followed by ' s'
7 h 10 min
